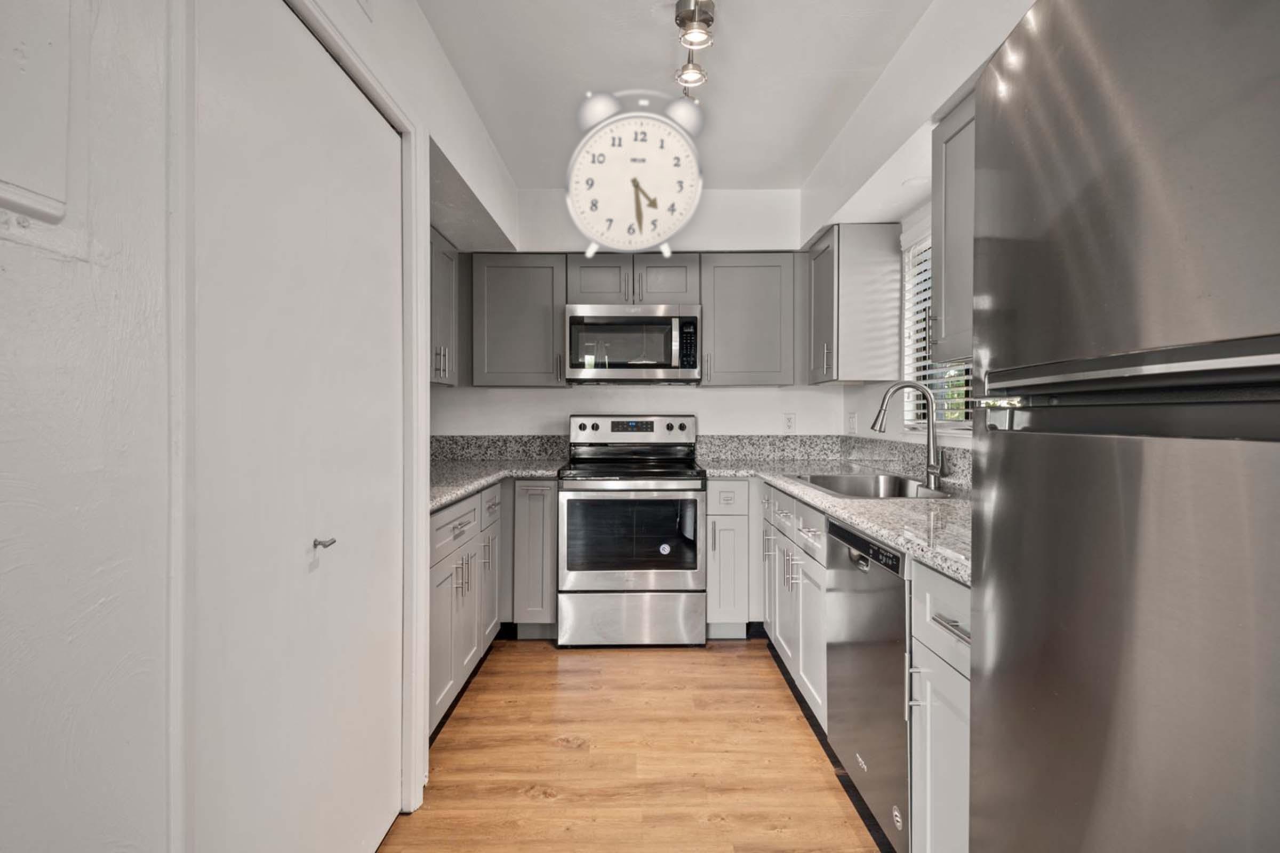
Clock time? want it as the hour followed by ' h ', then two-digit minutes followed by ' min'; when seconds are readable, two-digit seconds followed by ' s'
4 h 28 min
